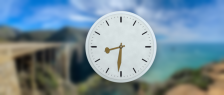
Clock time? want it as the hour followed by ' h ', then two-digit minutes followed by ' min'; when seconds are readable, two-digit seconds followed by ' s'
8 h 31 min
